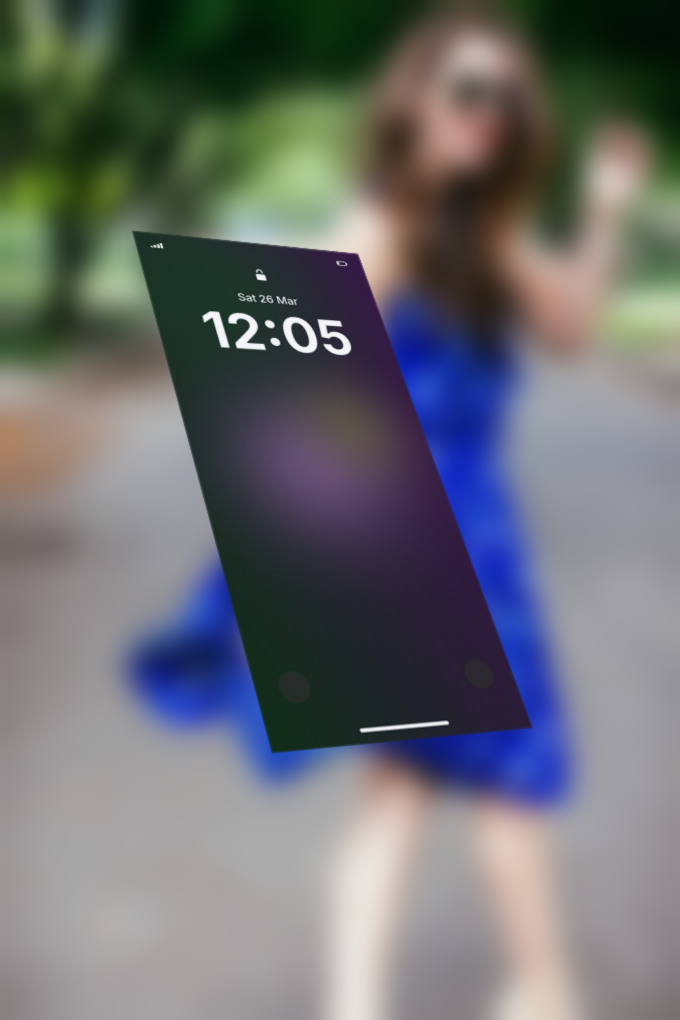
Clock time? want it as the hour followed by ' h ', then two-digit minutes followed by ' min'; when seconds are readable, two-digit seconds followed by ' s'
12 h 05 min
